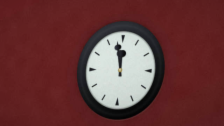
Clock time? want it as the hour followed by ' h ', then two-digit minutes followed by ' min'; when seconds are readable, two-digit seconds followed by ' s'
11 h 58 min
